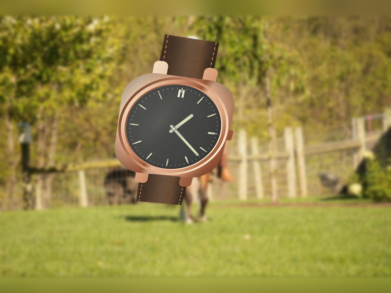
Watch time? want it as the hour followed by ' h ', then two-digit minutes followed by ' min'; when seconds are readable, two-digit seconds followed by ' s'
1 h 22 min
